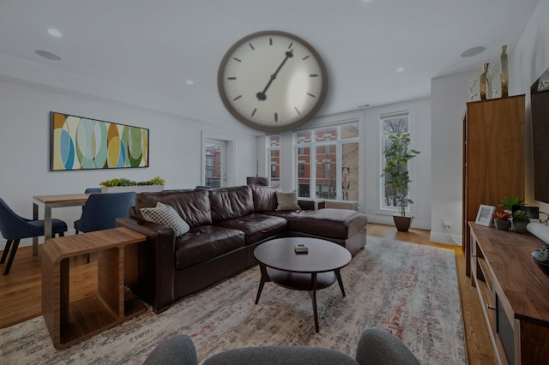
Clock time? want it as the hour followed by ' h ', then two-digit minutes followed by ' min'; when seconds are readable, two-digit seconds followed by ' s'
7 h 06 min
